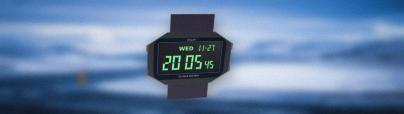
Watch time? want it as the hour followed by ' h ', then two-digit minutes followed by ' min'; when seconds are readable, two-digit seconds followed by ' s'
20 h 05 min 45 s
